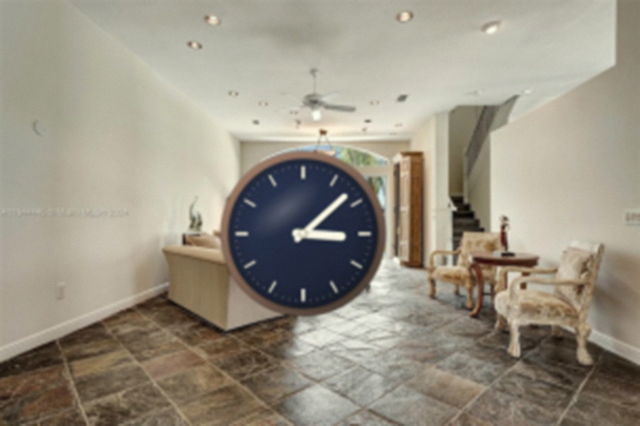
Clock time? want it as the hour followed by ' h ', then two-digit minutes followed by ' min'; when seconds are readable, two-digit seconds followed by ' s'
3 h 08 min
